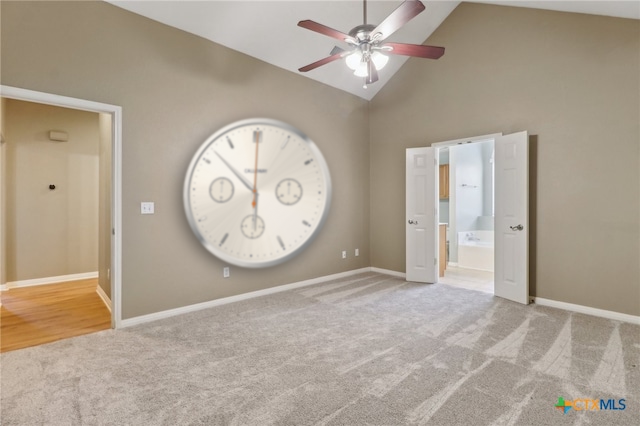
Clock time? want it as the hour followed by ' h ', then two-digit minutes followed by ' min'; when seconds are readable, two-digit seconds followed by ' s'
5 h 52 min
